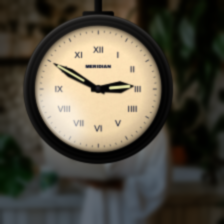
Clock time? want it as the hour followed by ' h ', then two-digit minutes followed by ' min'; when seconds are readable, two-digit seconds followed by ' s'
2 h 50 min
